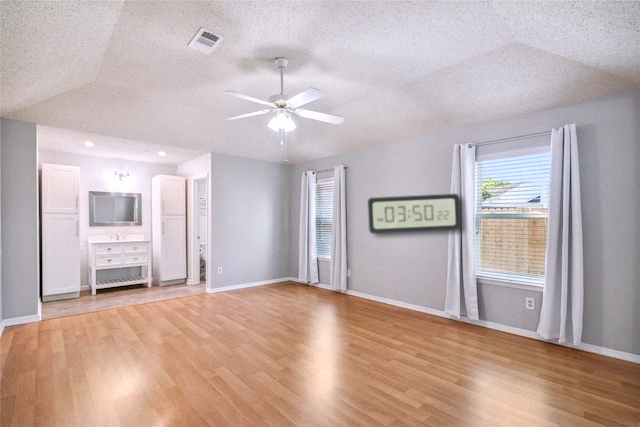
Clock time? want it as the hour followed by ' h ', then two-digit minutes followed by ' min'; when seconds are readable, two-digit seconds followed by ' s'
3 h 50 min
